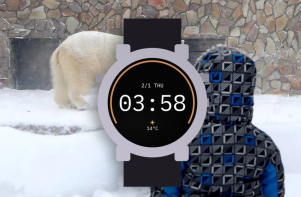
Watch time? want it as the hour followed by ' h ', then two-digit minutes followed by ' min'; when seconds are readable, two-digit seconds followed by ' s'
3 h 58 min
